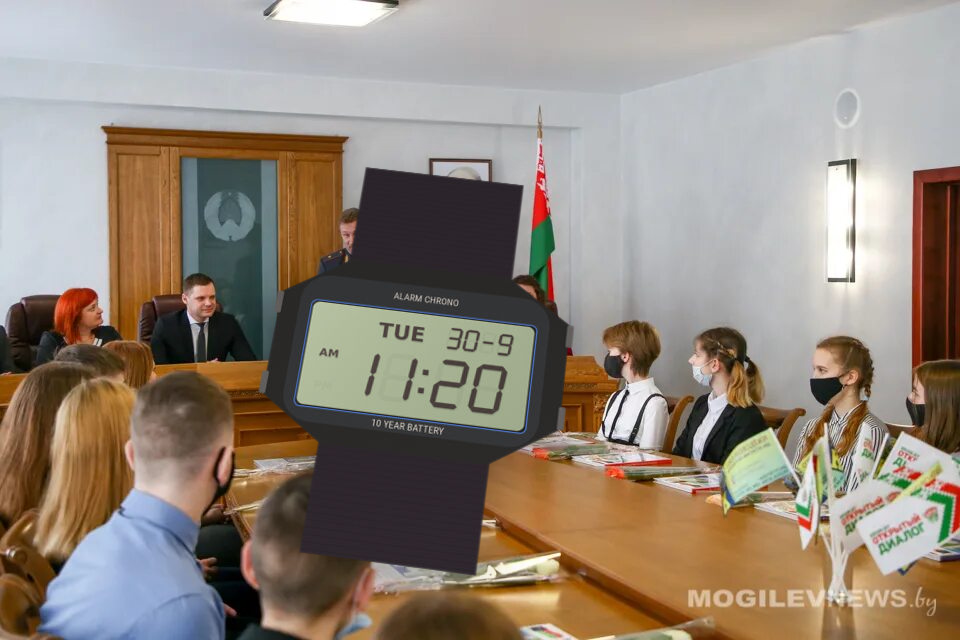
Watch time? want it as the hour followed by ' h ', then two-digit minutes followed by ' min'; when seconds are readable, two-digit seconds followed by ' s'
11 h 20 min
